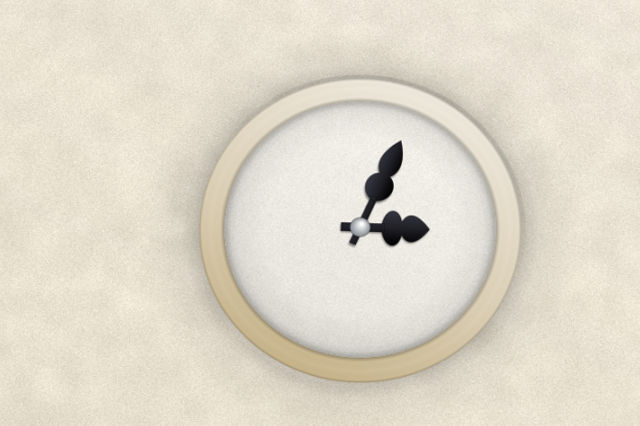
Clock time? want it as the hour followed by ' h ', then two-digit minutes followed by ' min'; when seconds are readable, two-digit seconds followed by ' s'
3 h 04 min
